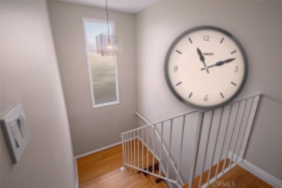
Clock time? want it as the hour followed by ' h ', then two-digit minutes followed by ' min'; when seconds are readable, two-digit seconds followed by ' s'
11 h 12 min
